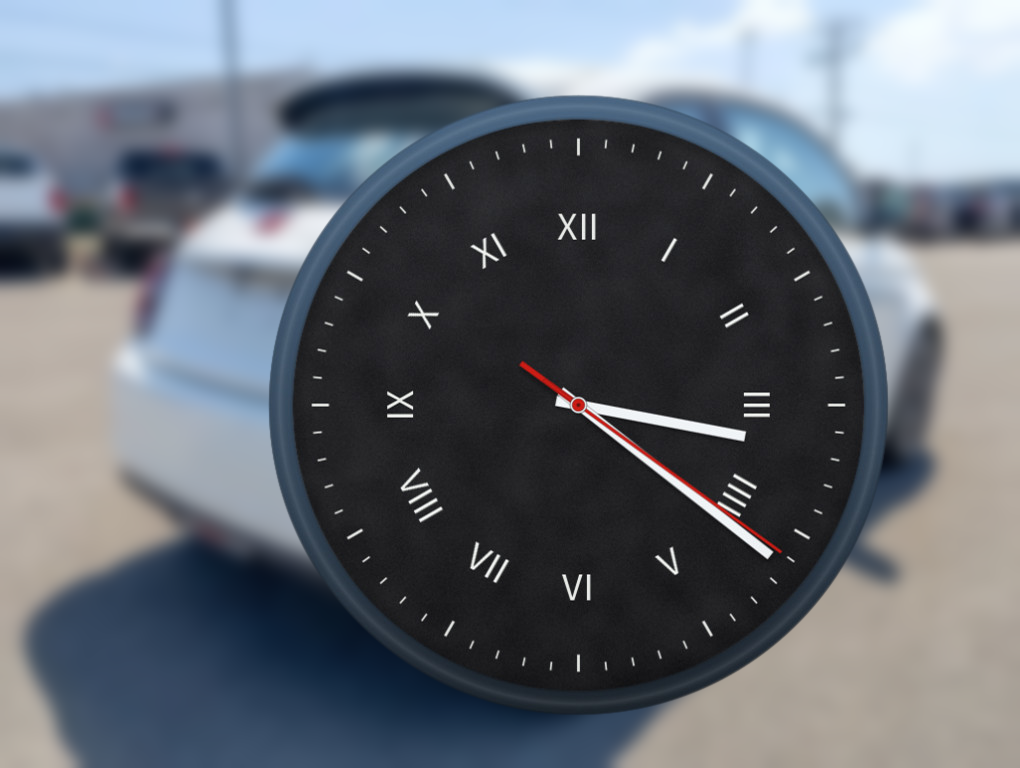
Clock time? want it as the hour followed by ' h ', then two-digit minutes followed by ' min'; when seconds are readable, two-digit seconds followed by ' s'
3 h 21 min 21 s
